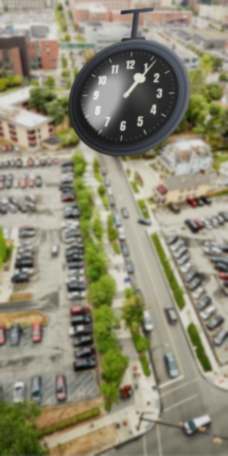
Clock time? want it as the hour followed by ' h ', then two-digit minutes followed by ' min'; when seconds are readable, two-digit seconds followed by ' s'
1 h 06 min
